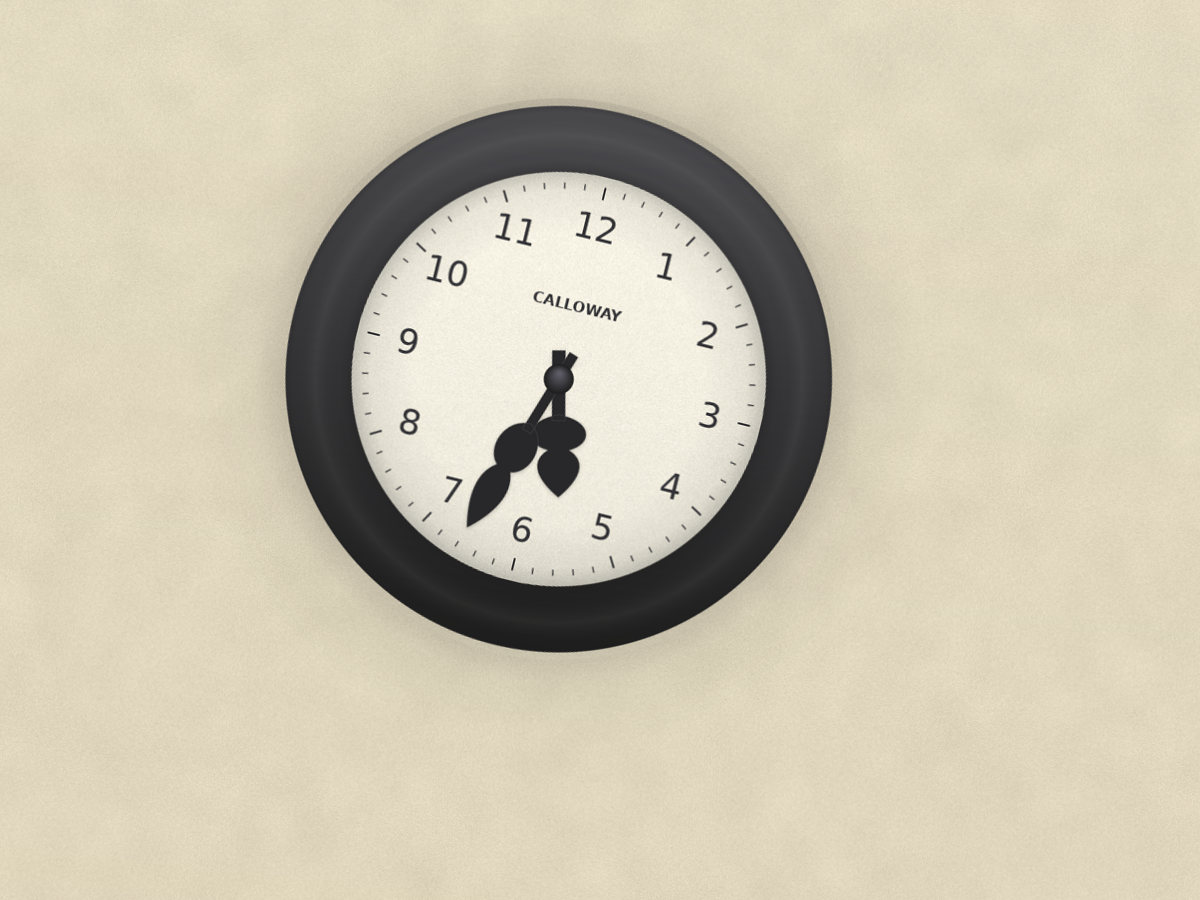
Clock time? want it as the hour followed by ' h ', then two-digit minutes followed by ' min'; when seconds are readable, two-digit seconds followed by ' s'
5 h 33 min
